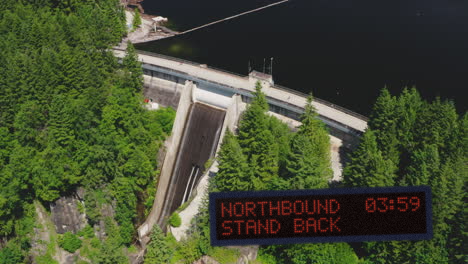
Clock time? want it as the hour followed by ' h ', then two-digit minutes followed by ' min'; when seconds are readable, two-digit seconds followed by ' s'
3 h 59 min
